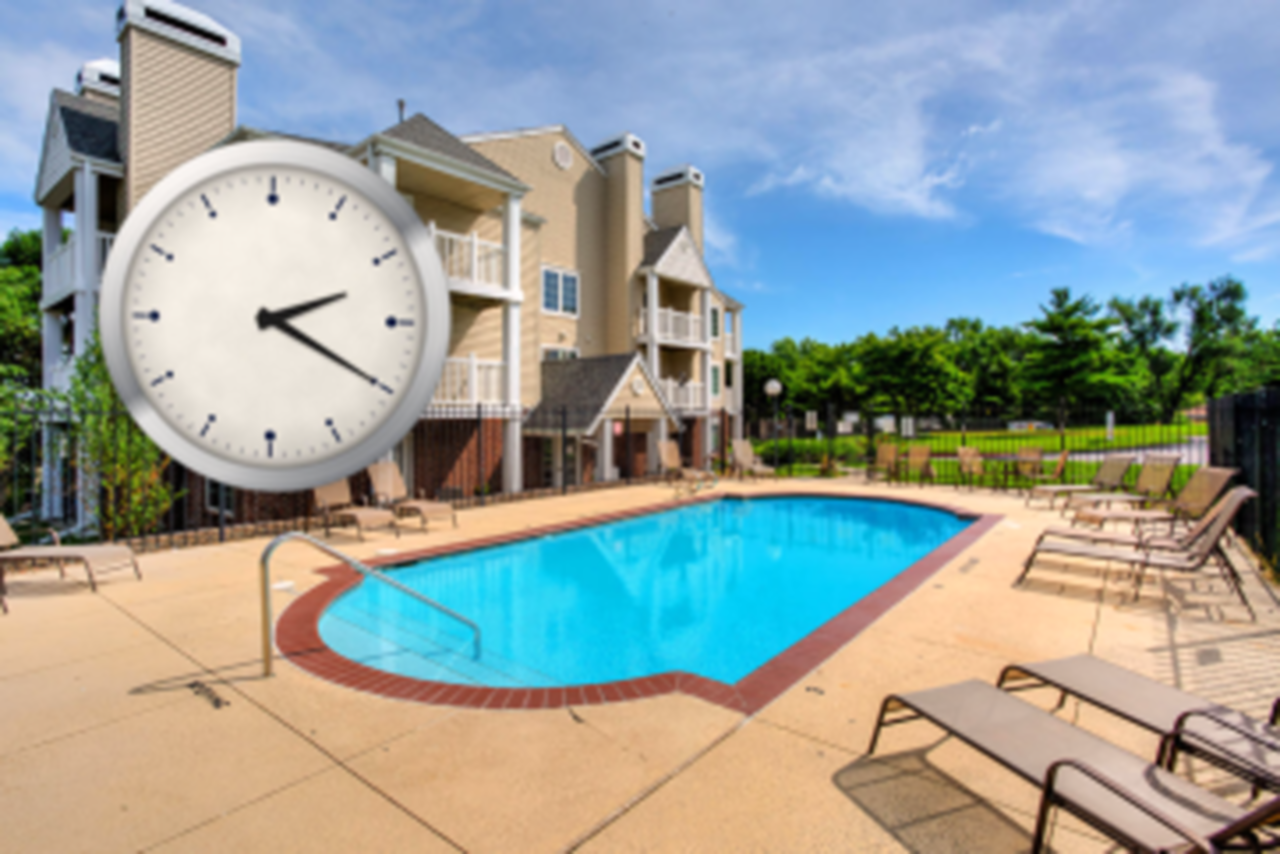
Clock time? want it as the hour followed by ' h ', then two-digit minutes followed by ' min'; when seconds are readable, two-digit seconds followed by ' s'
2 h 20 min
